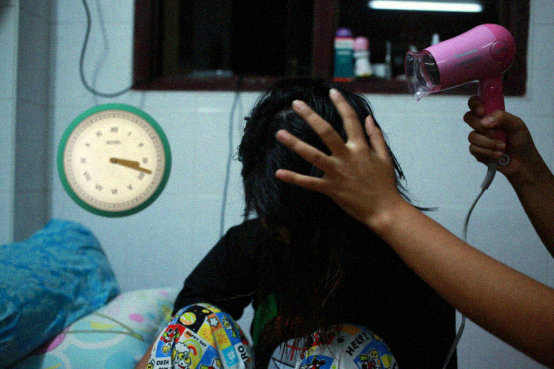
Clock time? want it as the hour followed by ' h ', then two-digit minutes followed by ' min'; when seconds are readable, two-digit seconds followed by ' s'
3 h 18 min
